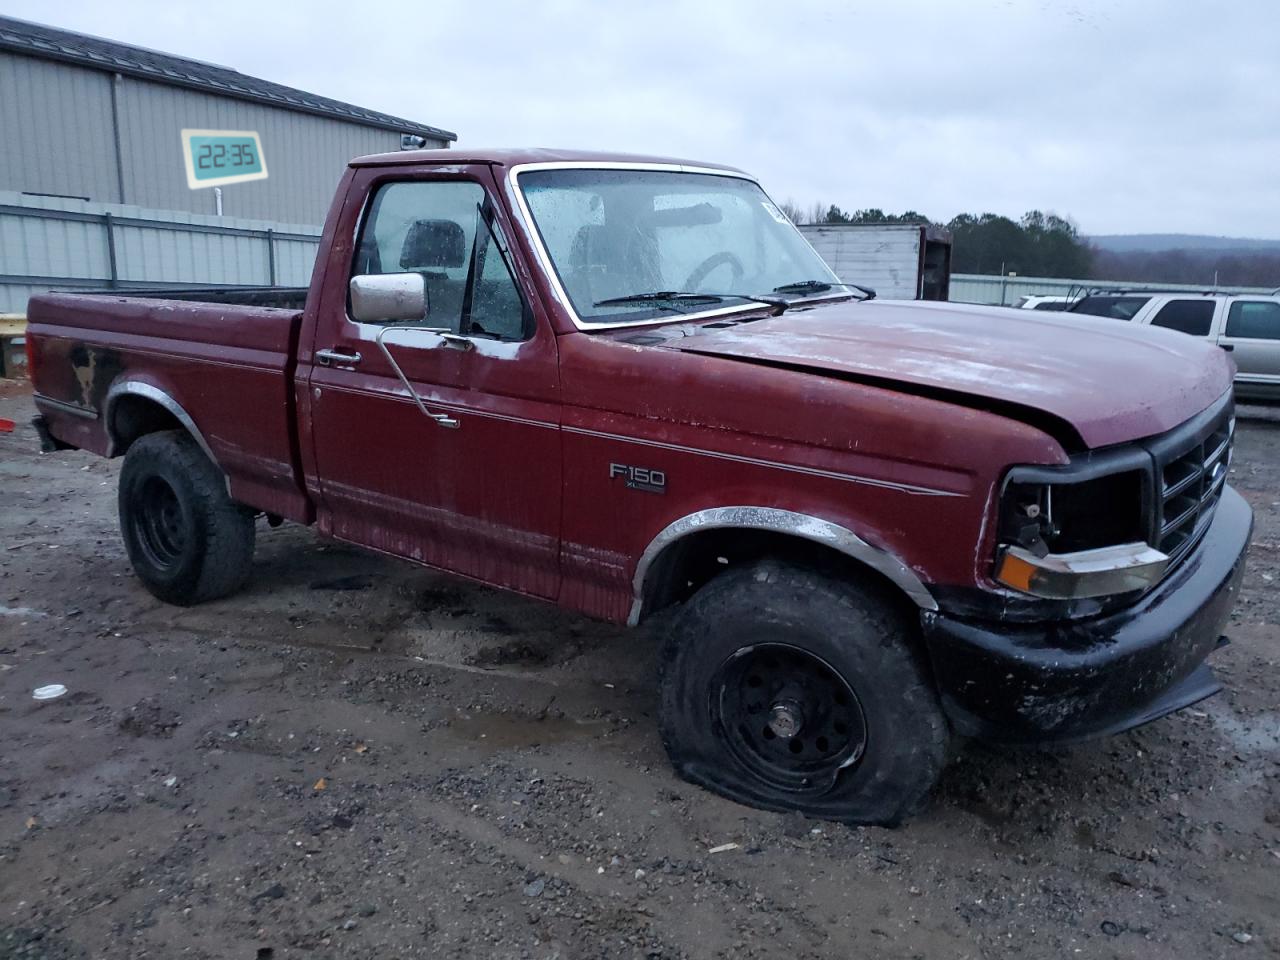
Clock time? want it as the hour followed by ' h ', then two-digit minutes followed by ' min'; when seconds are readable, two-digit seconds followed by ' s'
22 h 35 min
